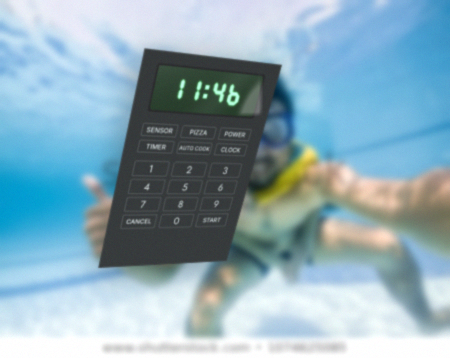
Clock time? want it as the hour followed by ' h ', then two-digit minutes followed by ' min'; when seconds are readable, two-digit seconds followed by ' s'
11 h 46 min
